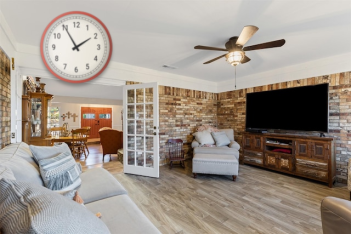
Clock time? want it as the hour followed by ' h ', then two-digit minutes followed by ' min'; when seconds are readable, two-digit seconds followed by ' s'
1 h 55 min
